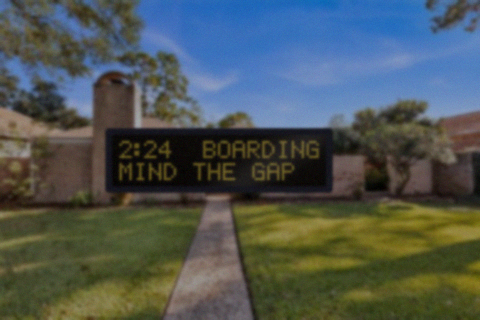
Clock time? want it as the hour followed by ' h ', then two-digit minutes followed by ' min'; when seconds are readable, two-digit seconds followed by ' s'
2 h 24 min
